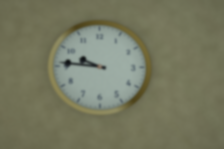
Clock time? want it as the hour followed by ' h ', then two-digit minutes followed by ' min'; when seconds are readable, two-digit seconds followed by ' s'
9 h 46 min
